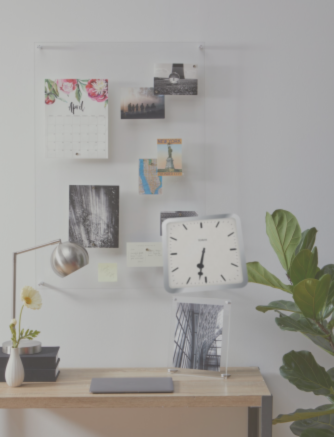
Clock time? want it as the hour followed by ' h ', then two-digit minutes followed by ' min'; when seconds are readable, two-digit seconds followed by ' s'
6 h 32 min
